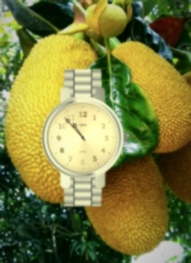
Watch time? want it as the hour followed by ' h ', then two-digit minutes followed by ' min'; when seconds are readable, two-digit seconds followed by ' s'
10 h 53 min
